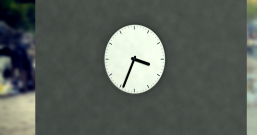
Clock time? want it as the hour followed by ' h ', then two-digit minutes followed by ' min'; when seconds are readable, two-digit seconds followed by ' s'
3 h 34 min
